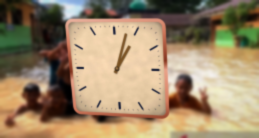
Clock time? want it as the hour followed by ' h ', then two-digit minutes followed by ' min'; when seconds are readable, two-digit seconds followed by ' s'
1 h 03 min
